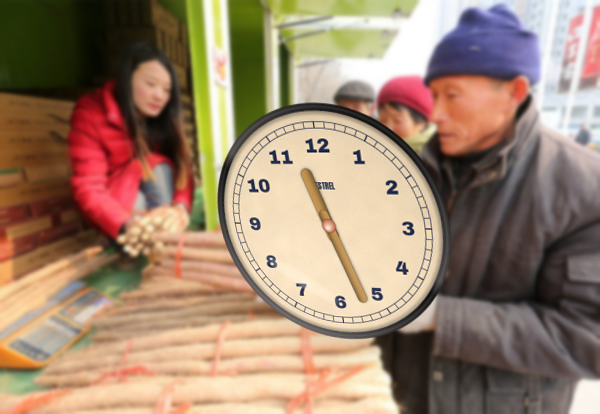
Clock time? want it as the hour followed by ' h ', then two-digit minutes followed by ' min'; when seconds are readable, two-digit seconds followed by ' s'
11 h 27 min
